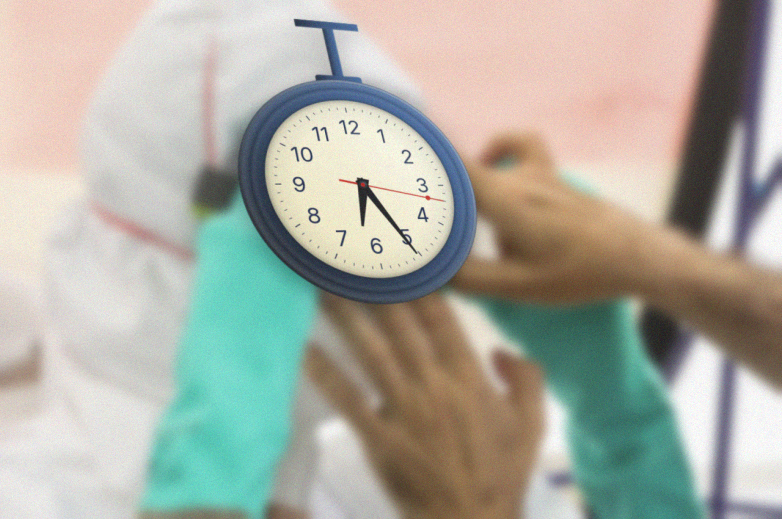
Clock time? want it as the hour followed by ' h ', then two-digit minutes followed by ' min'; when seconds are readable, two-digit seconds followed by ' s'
6 h 25 min 17 s
